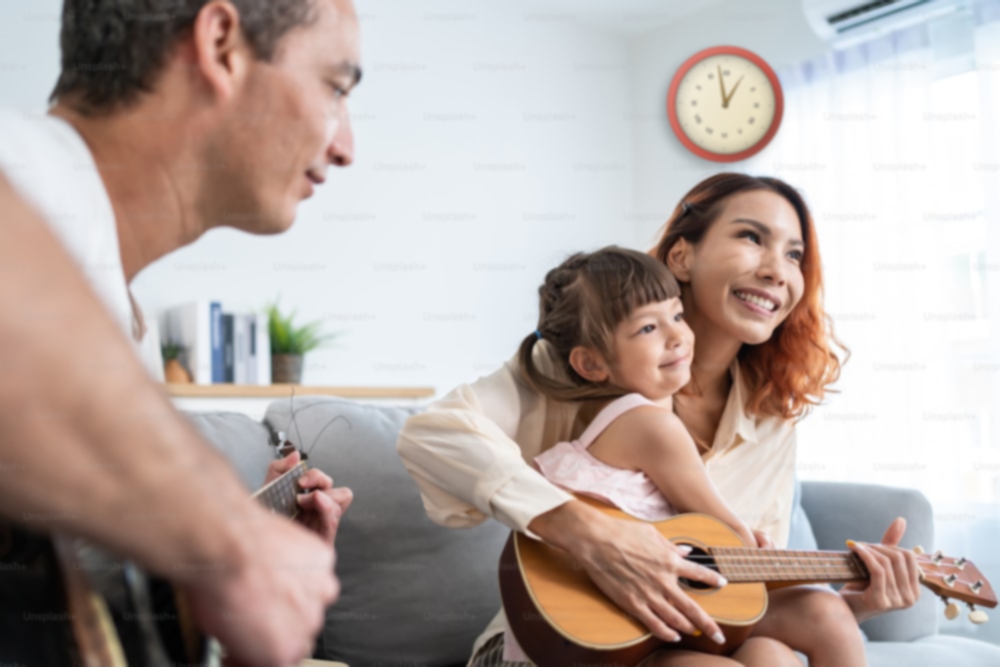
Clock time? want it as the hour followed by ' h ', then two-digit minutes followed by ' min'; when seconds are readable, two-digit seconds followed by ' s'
12 h 58 min
